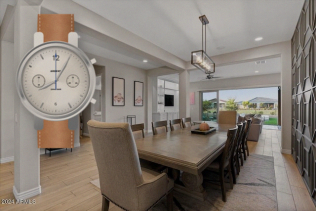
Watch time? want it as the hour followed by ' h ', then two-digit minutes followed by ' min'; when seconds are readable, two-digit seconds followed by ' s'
8 h 05 min
